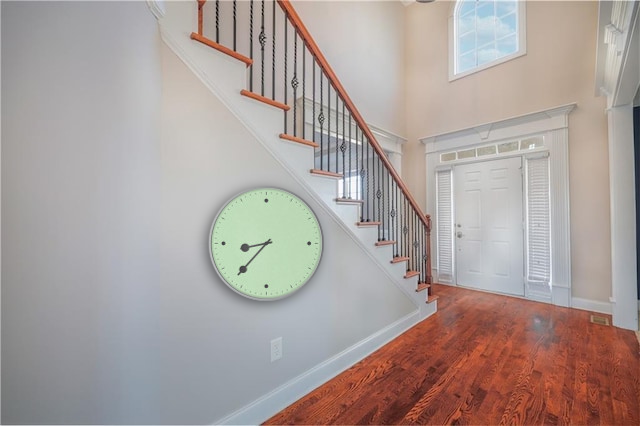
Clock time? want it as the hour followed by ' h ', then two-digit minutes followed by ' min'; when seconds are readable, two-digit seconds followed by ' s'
8 h 37 min
